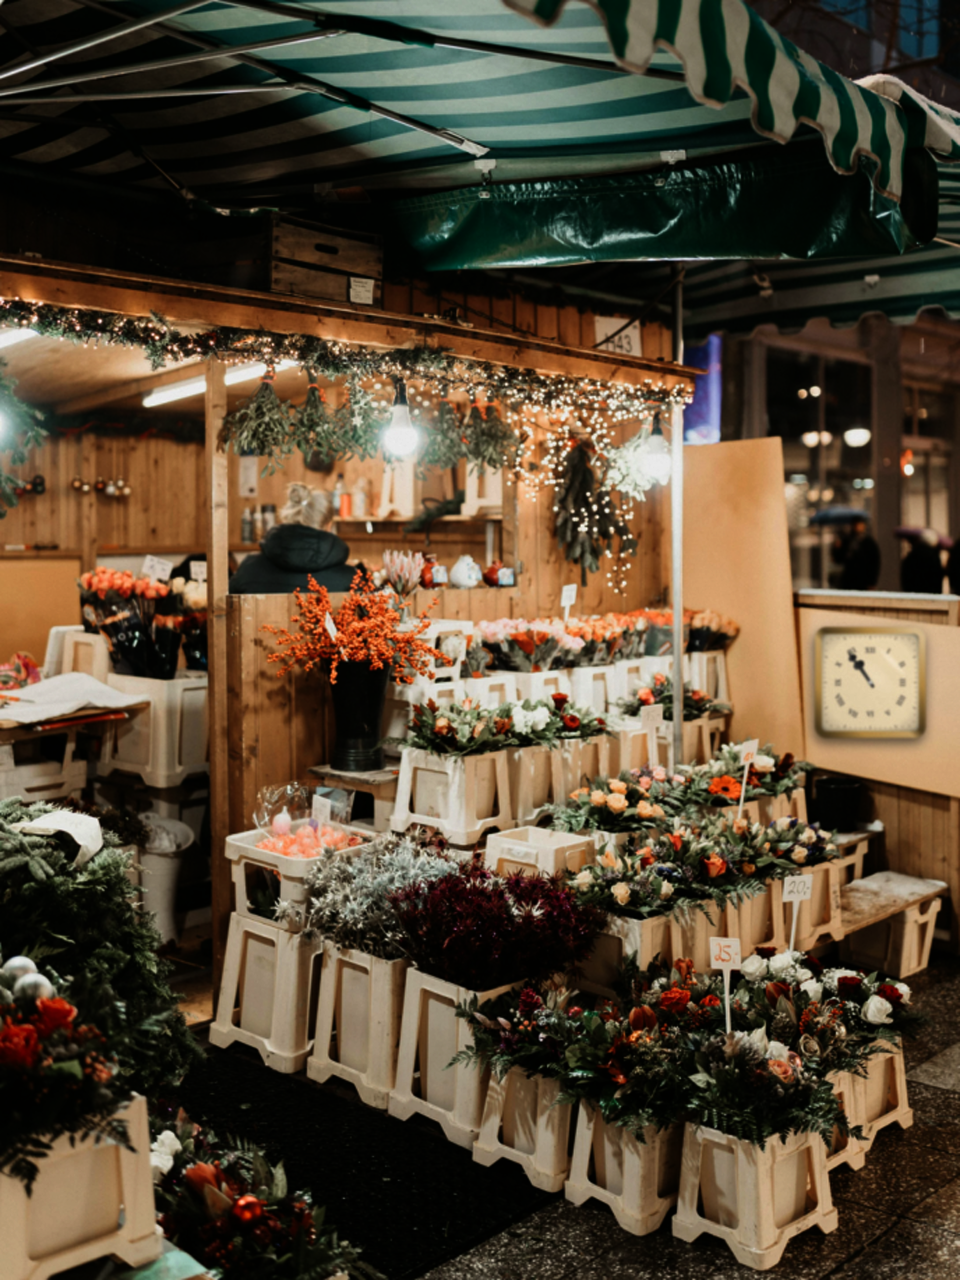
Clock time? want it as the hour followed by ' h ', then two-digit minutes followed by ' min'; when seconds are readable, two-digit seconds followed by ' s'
10 h 54 min
